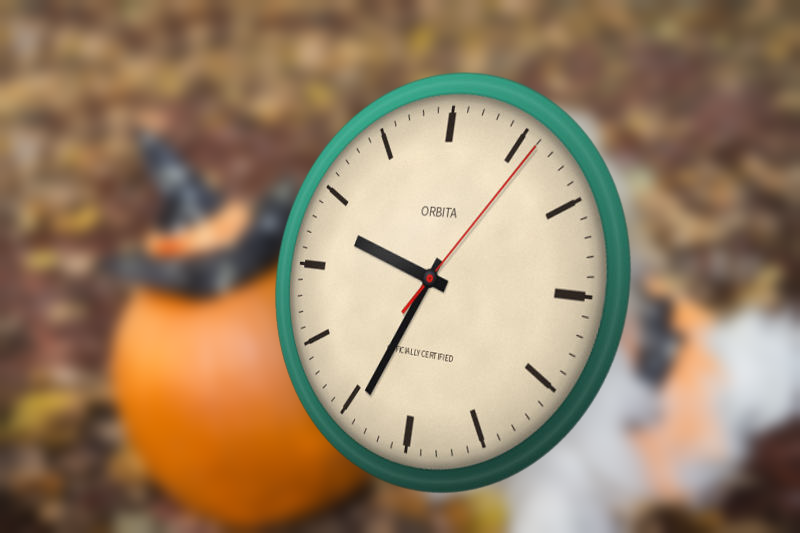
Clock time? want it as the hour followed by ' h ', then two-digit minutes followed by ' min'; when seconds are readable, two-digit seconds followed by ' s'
9 h 34 min 06 s
